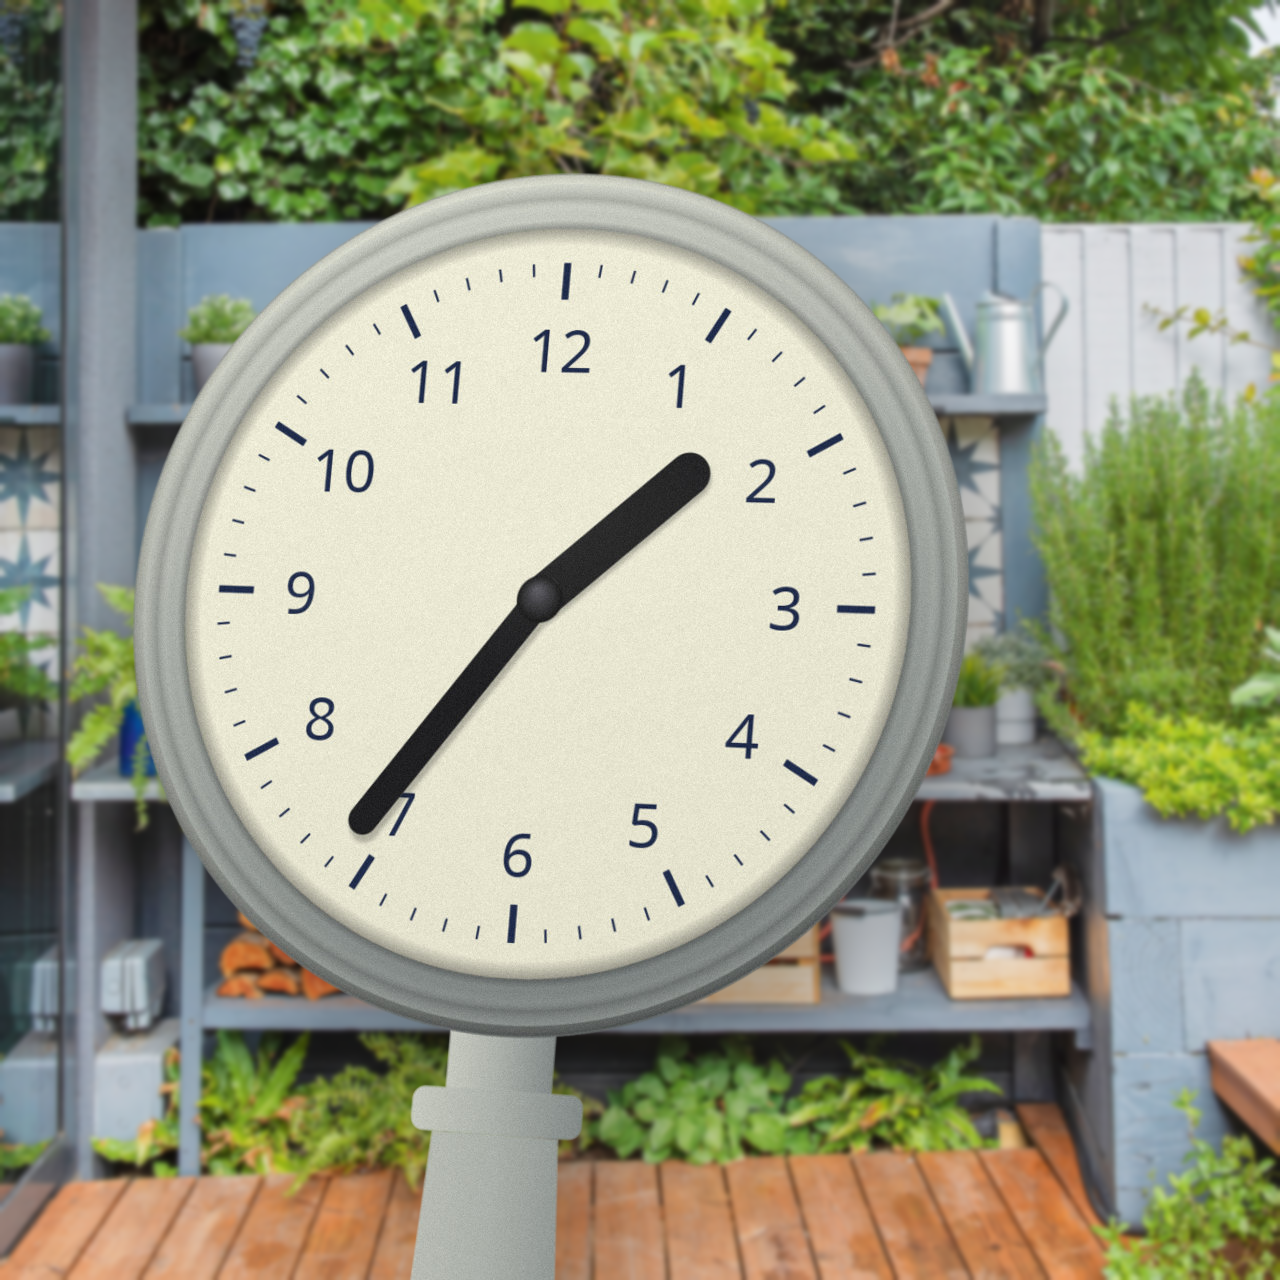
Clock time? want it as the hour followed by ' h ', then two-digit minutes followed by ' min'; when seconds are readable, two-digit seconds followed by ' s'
1 h 36 min
